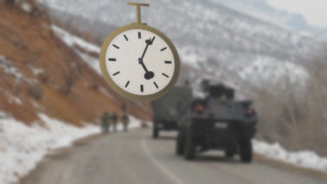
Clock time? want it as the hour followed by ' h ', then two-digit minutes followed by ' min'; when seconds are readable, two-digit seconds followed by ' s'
5 h 04 min
